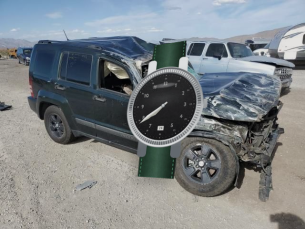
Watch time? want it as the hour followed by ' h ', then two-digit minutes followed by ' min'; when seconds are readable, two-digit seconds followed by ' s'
7 h 39 min
